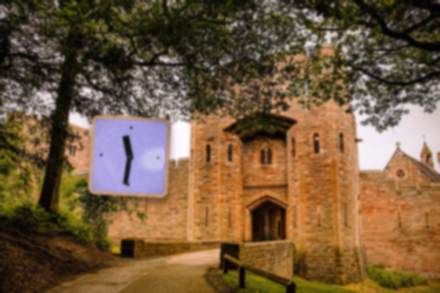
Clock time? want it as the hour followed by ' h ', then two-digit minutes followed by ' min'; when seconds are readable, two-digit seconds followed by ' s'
11 h 31 min
